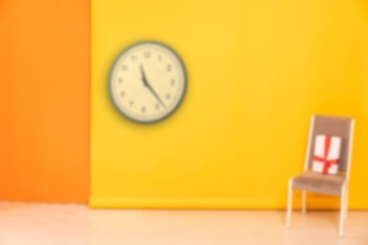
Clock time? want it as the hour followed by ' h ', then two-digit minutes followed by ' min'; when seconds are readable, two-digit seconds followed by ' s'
11 h 23 min
